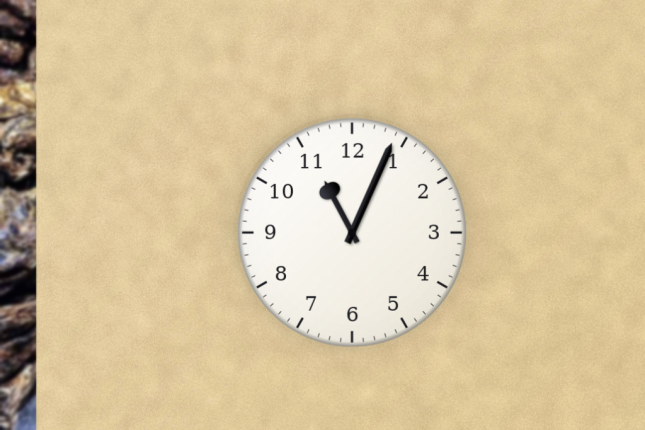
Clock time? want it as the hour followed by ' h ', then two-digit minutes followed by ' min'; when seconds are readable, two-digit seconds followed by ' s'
11 h 04 min
